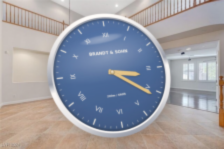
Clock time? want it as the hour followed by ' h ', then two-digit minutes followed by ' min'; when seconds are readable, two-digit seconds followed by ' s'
3 h 21 min
